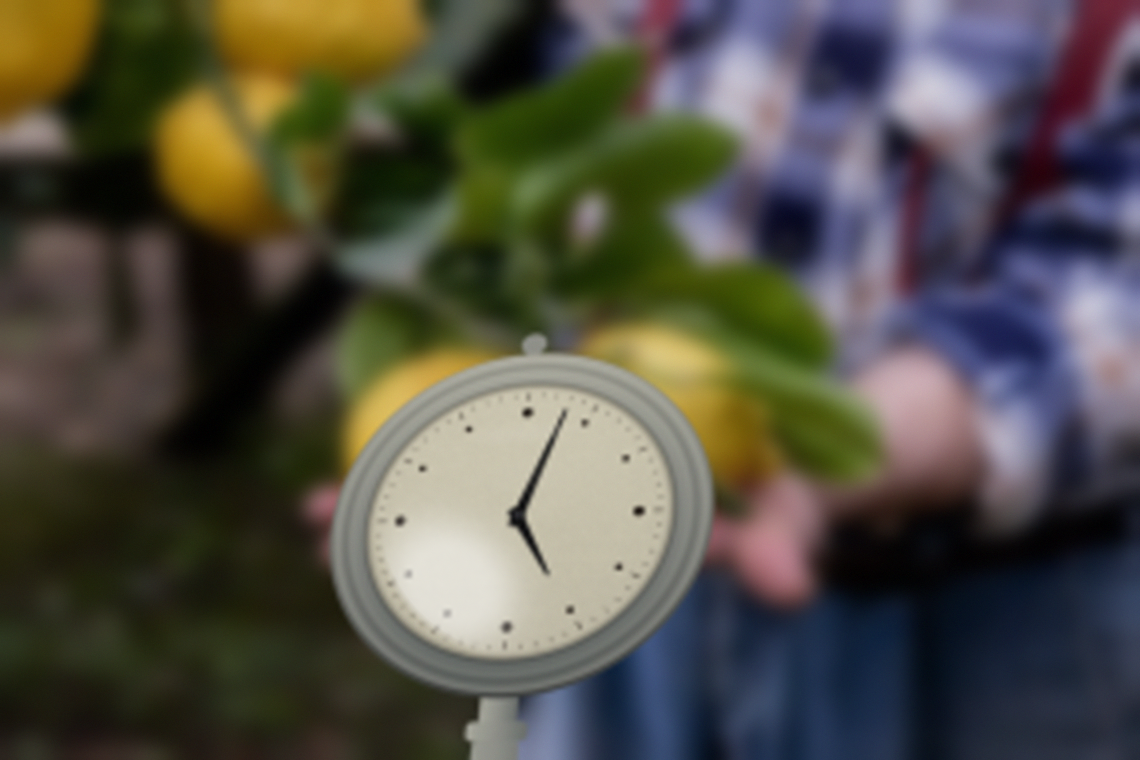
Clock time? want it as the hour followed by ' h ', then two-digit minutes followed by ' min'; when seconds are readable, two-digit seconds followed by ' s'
5 h 03 min
